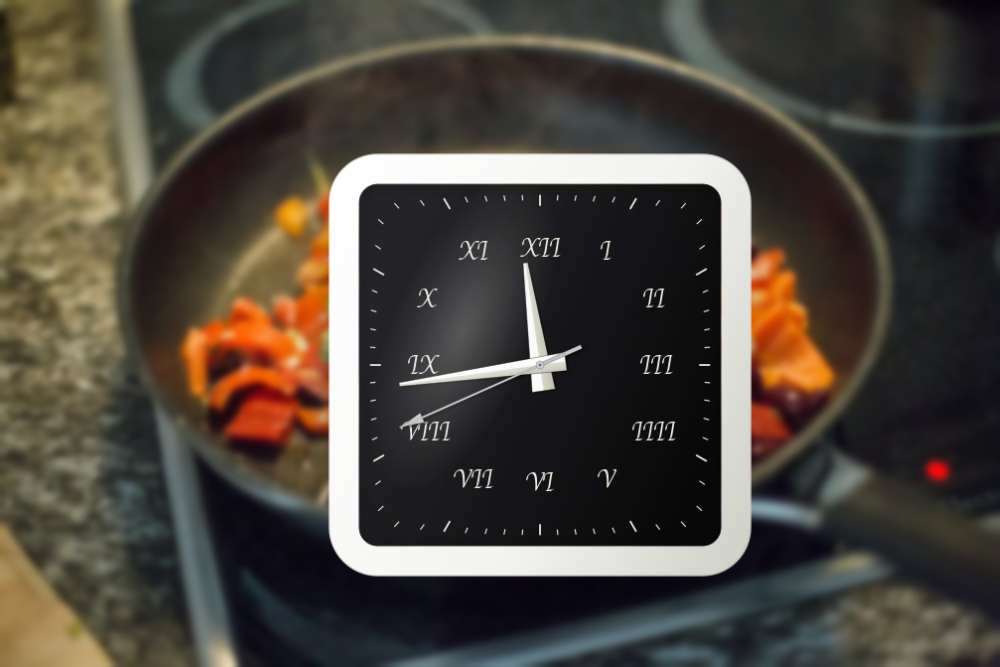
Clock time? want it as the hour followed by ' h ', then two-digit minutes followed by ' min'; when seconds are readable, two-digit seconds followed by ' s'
11 h 43 min 41 s
